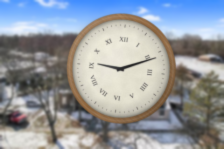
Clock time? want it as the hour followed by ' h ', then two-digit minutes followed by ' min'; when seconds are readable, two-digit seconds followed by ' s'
9 h 11 min
